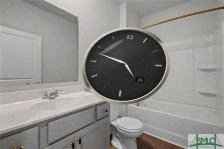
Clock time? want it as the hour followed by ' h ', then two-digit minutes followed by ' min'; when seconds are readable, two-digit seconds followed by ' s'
4 h 48 min
